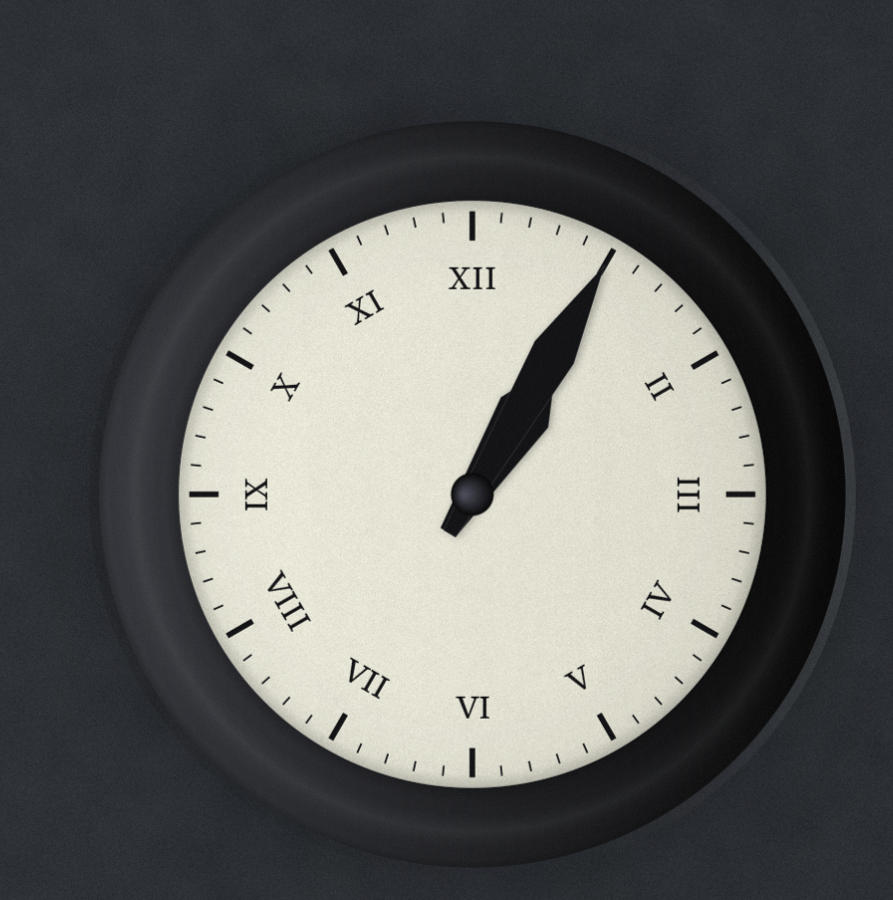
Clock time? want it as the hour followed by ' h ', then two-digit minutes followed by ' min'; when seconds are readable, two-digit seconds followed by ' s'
1 h 05 min
